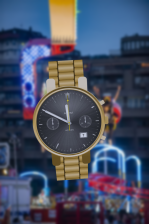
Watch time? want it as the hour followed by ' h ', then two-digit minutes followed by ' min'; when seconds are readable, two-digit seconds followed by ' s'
11 h 50 min
